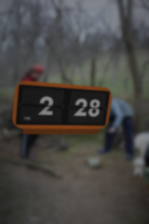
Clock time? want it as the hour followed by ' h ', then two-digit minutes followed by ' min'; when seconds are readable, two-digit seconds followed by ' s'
2 h 28 min
